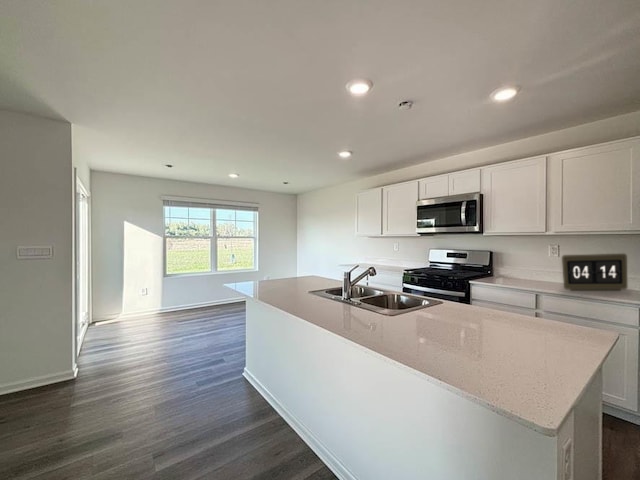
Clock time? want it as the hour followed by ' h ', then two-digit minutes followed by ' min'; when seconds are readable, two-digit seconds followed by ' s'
4 h 14 min
